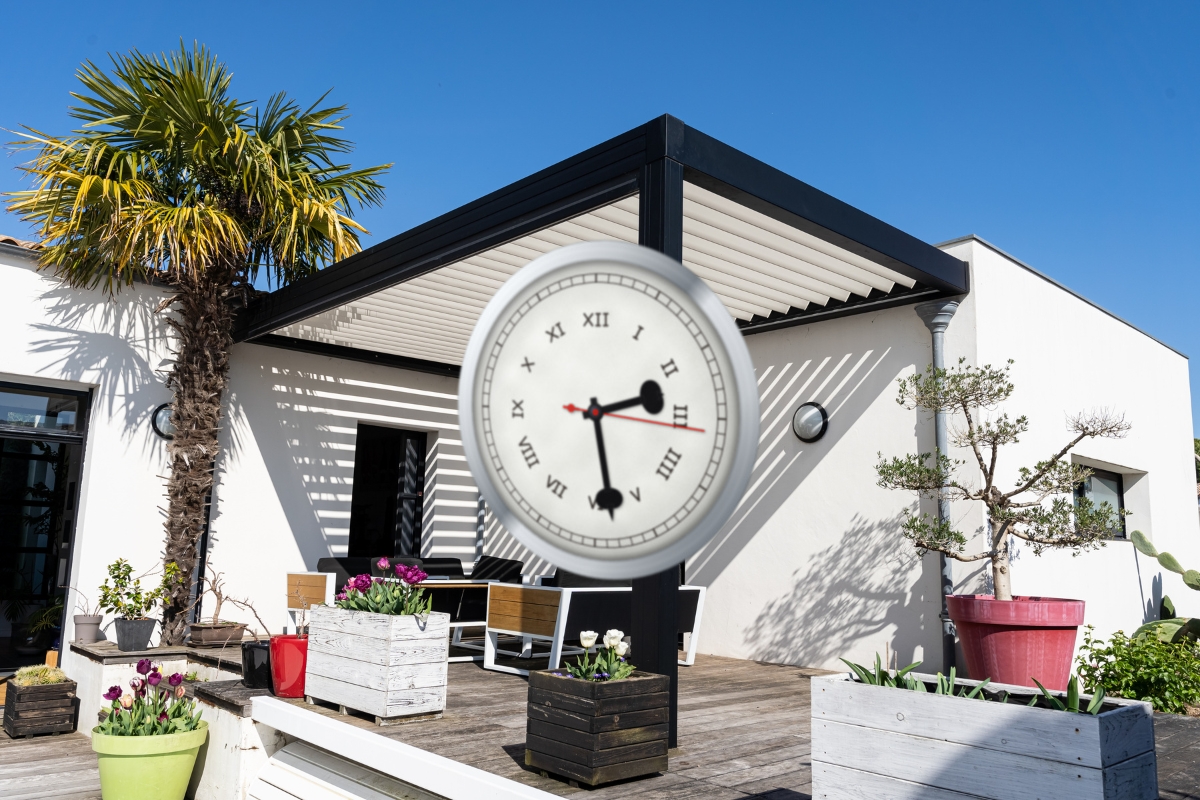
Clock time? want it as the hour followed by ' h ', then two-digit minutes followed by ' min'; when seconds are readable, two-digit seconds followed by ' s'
2 h 28 min 16 s
